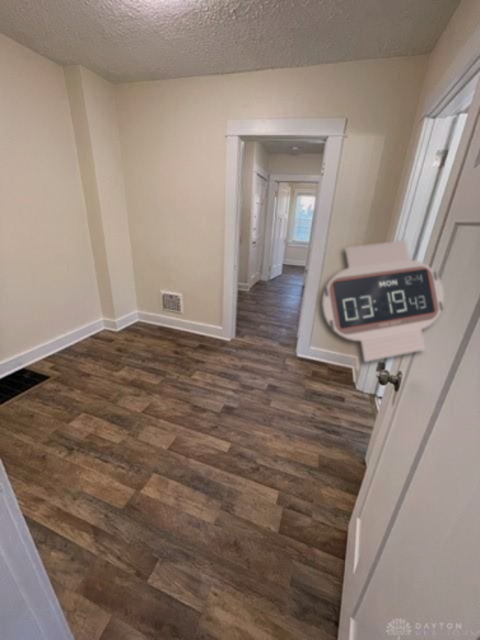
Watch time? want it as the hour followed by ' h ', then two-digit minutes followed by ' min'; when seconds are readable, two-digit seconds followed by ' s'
3 h 19 min 43 s
